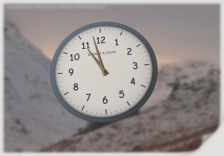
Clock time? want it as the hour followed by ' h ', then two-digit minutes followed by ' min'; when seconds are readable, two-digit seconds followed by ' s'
10 h 58 min
